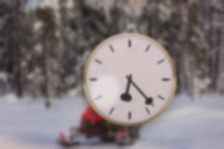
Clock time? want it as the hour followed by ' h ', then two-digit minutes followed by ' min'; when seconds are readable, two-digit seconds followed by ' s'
6 h 23 min
